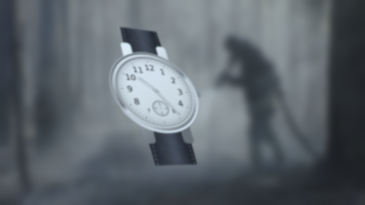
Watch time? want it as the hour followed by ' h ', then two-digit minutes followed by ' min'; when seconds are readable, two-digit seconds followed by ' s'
10 h 24 min
